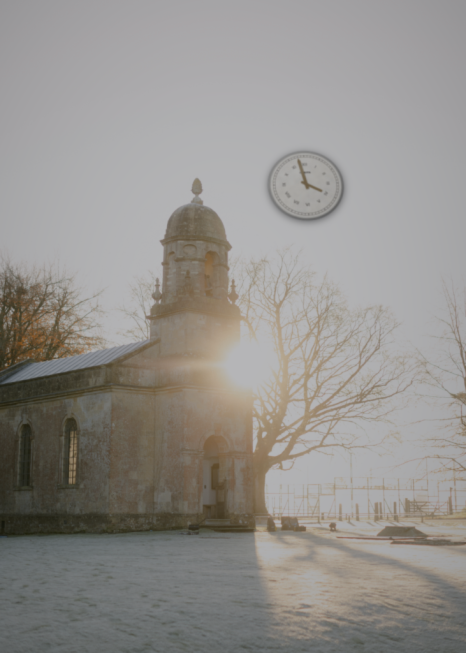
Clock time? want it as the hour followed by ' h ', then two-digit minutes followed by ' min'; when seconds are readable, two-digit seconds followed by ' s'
3 h 58 min
